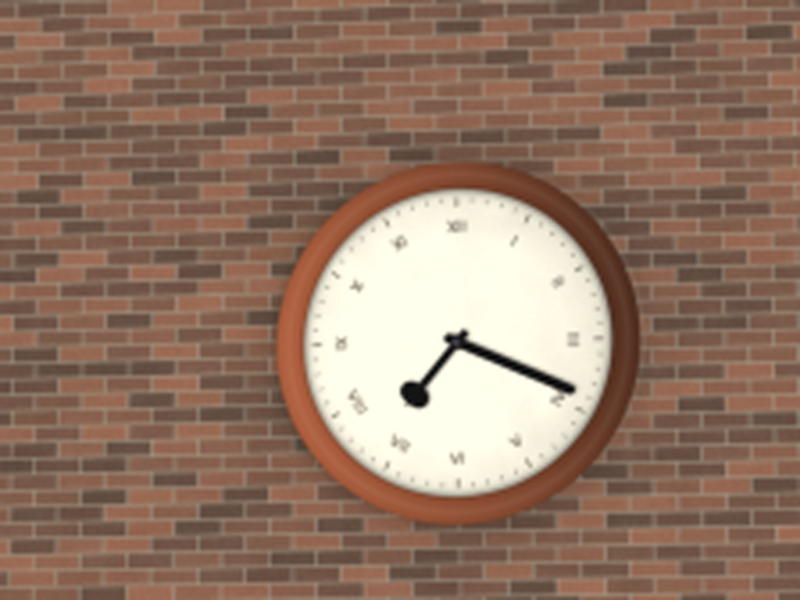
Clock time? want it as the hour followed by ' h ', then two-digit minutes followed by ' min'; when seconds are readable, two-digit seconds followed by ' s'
7 h 19 min
